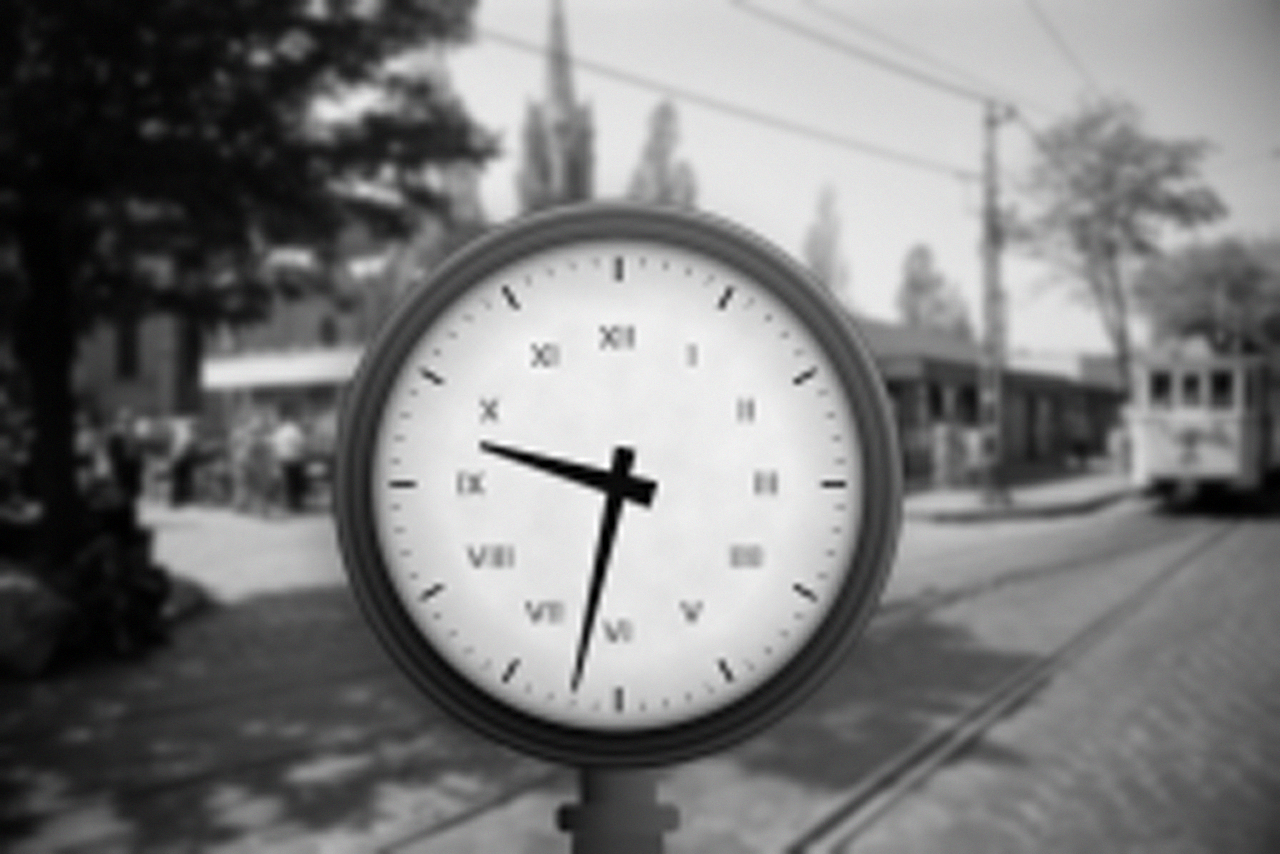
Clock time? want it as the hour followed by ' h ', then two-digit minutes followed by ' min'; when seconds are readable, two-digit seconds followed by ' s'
9 h 32 min
